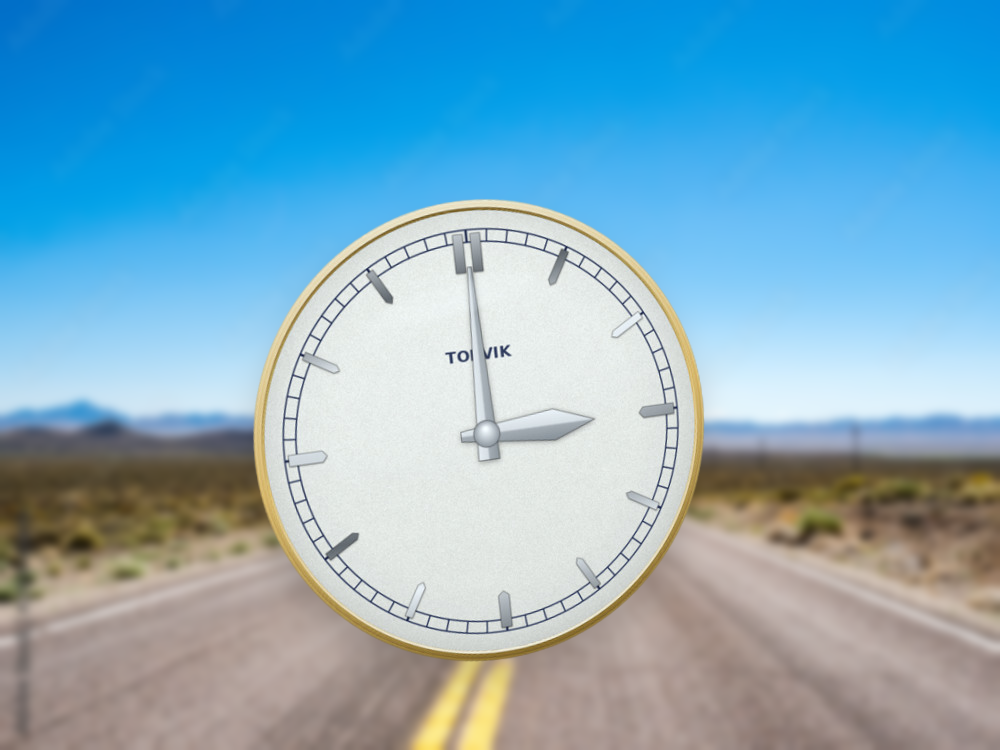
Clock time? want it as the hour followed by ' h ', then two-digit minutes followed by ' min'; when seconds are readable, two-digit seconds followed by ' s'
3 h 00 min
